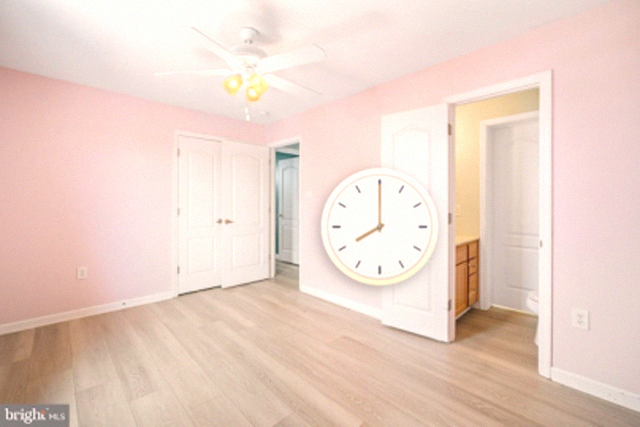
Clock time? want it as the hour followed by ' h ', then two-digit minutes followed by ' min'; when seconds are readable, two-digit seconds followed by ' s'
8 h 00 min
